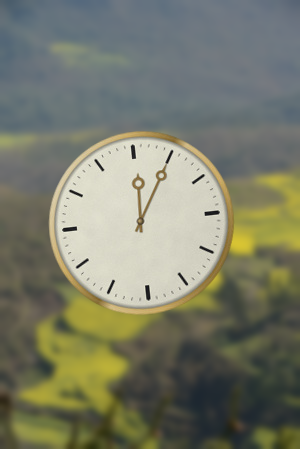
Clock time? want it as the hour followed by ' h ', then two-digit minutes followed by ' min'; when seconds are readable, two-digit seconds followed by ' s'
12 h 05 min
